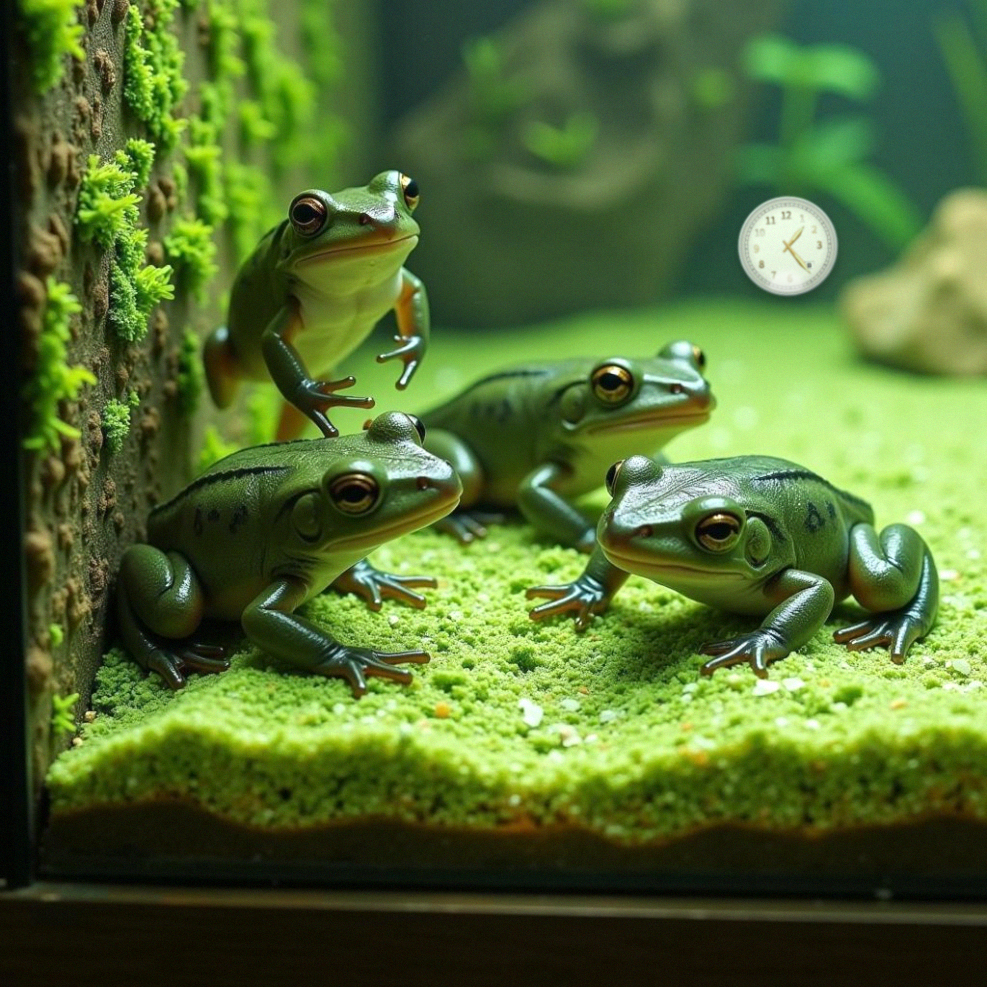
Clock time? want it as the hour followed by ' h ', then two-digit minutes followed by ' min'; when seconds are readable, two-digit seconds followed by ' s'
1 h 24 min
